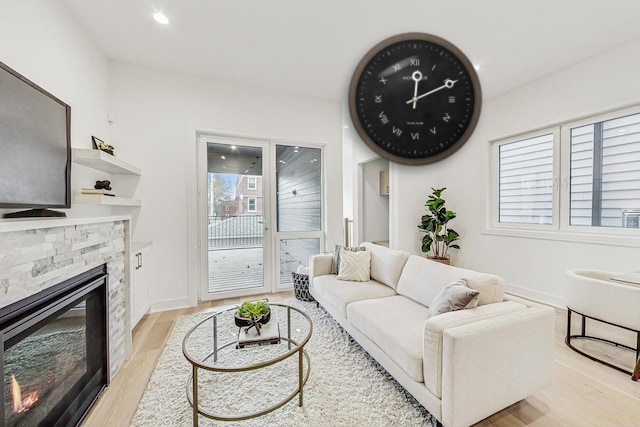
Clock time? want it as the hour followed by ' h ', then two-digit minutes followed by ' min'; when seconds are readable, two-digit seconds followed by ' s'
12 h 11 min
